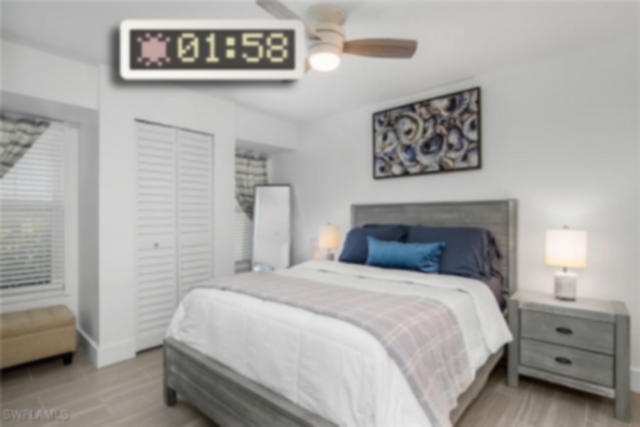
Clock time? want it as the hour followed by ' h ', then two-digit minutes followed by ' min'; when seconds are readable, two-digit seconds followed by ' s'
1 h 58 min
